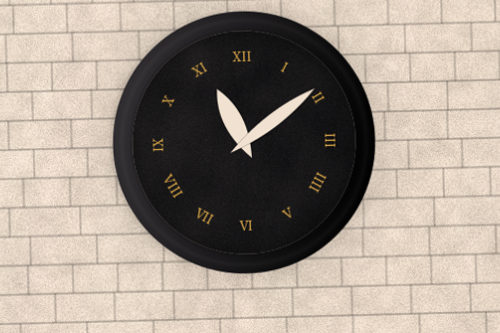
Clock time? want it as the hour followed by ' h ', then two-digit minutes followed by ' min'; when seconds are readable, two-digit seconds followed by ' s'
11 h 09 min
